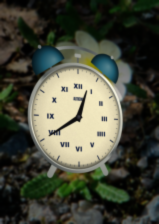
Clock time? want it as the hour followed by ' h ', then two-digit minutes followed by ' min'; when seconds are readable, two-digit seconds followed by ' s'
12 h 40 min
